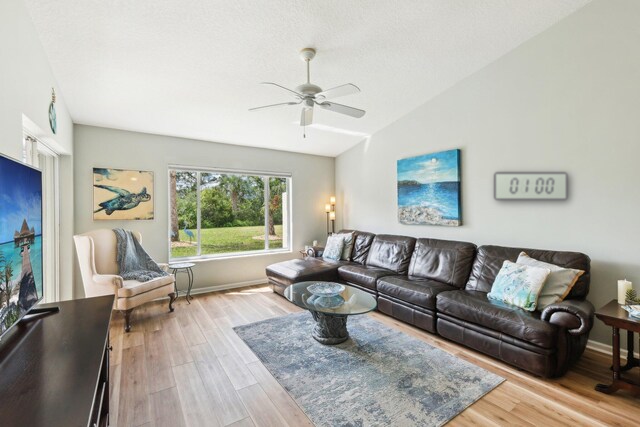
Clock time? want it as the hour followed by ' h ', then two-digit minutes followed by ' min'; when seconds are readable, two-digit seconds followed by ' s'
1 h 00 min
